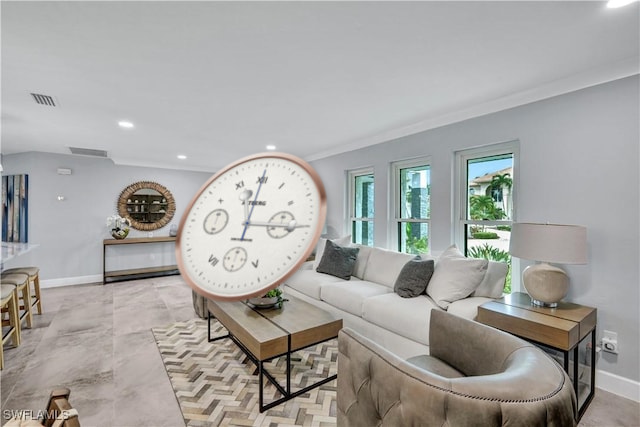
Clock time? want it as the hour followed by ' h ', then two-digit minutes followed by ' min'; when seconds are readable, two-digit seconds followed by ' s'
11 h 15 min
